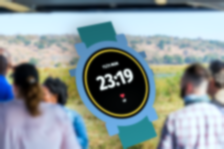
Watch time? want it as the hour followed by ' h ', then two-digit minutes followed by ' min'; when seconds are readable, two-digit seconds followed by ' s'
23 h 19 min
